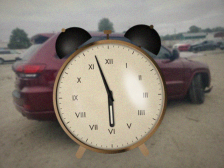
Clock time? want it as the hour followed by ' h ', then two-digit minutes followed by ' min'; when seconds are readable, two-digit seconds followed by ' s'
5 h 57 min
